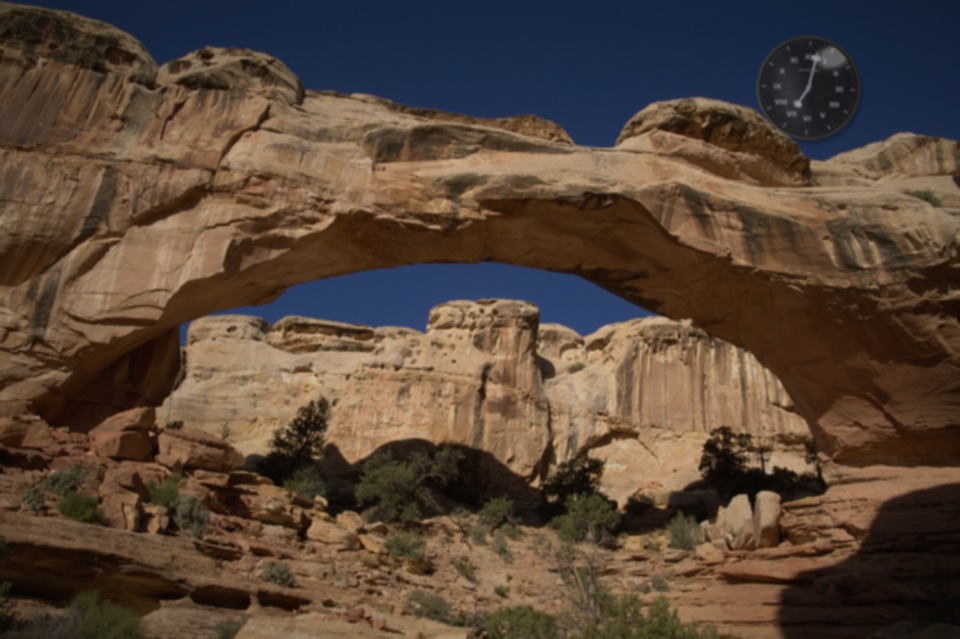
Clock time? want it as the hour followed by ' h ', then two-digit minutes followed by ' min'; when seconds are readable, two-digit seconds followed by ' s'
7 h 02 min
